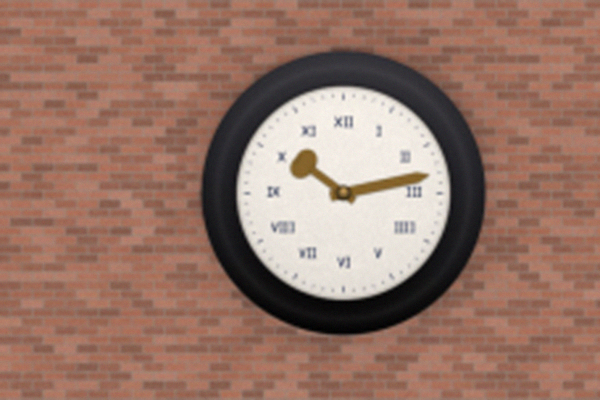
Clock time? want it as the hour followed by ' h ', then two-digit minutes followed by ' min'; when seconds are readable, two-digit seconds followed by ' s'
10 h 13 min
